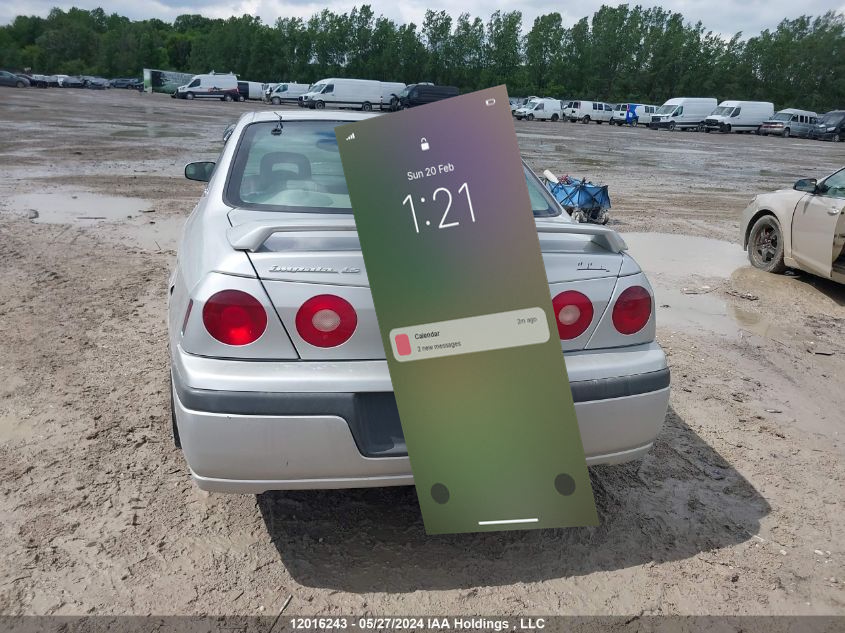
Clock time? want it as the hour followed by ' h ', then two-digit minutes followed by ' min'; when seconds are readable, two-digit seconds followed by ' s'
1 h 21 min
